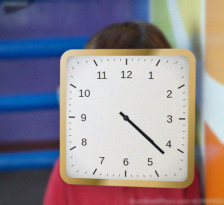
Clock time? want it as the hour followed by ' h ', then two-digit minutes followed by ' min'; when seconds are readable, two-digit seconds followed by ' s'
4 h 22 min
